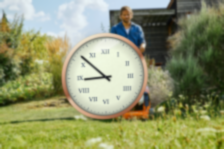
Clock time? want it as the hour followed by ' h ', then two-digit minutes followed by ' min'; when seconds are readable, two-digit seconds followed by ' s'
8 h 52 min
